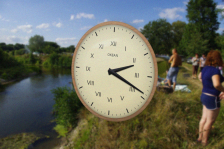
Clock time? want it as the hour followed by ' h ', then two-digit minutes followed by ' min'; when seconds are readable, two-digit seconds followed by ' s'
2 h 19 min
